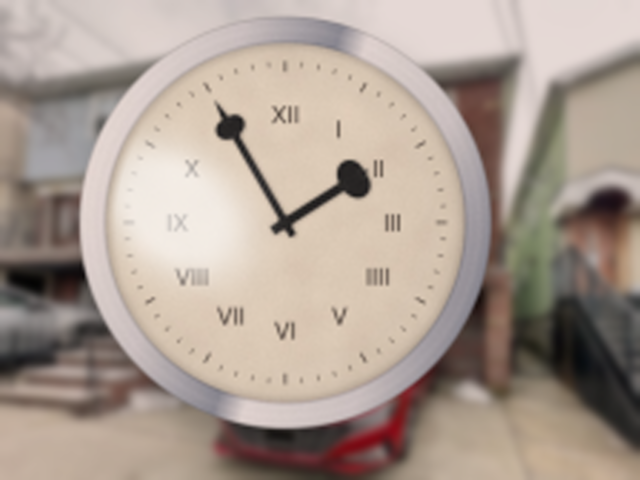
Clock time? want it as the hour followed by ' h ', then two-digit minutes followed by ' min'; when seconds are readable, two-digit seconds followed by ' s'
1 h 55 min
